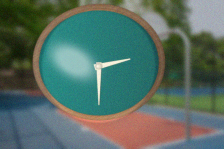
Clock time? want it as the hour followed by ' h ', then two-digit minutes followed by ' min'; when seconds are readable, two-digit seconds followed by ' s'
2 h 30 min
